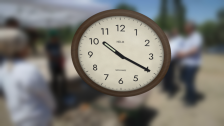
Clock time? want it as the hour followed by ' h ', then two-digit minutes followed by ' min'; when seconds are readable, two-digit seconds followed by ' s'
10 h 20 min
